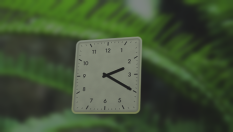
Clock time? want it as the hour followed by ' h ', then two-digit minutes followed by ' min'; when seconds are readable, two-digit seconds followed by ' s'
2 h 20 min
